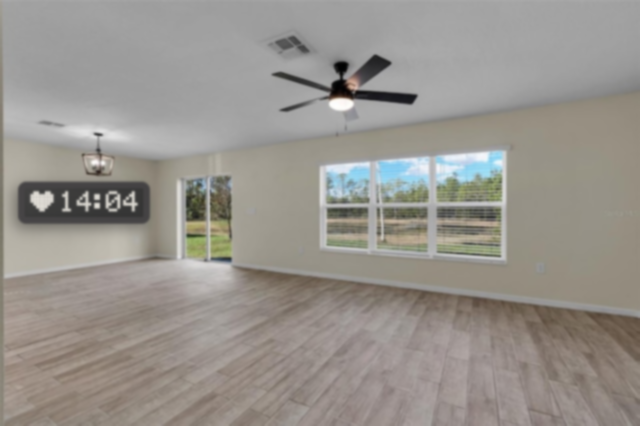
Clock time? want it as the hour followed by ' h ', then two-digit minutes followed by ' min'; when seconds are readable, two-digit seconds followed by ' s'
14 h 04 min
